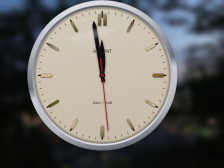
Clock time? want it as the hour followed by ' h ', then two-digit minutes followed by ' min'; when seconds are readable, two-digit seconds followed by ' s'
11 h 58 min 29 s
